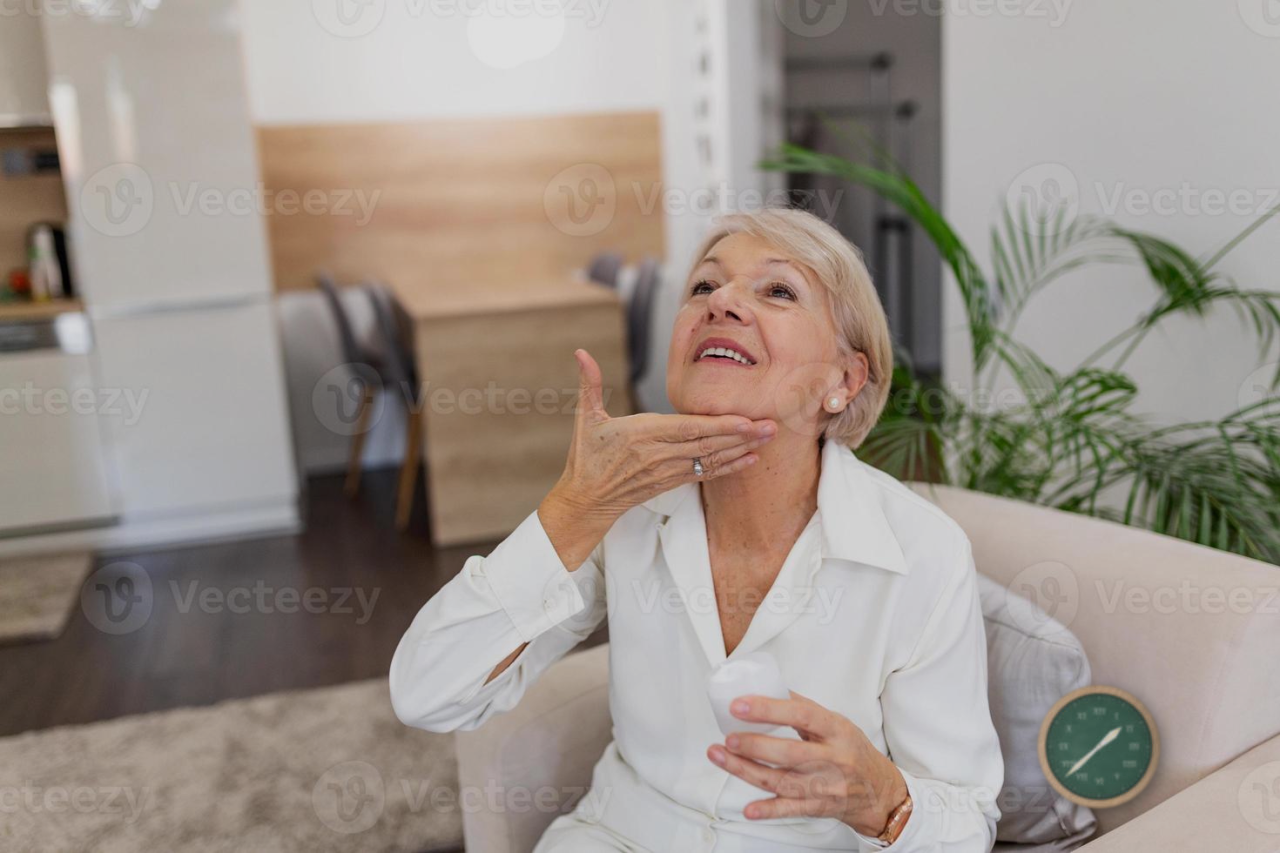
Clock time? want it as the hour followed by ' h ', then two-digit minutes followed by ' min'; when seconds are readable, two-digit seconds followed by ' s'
1 h 38 min
